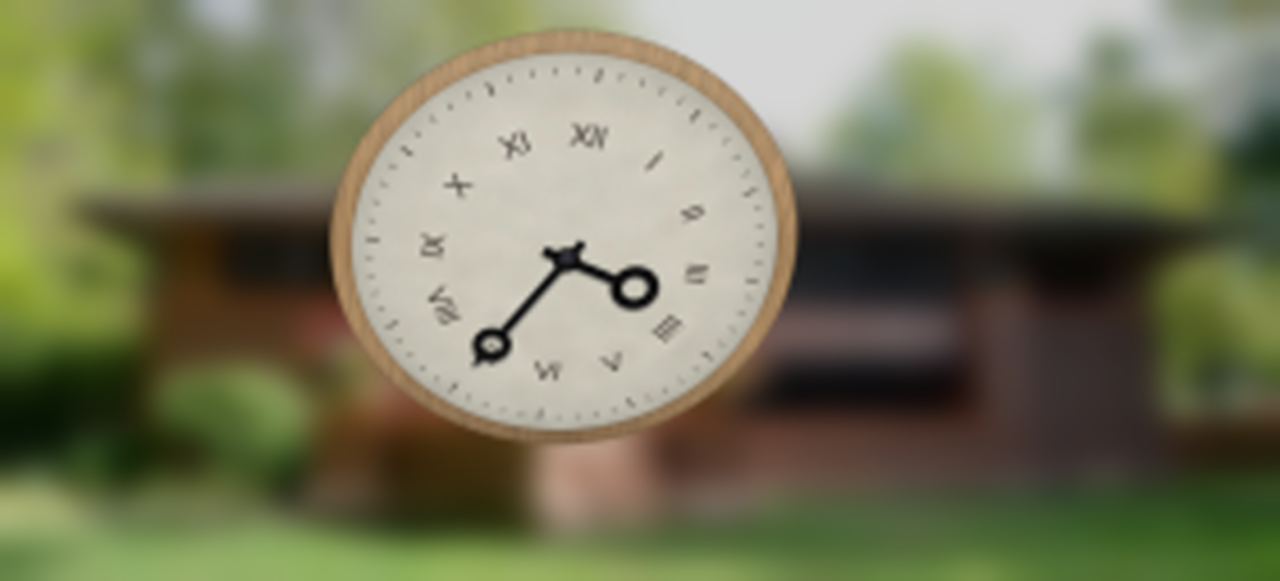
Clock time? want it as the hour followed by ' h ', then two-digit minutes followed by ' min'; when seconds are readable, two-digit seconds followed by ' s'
3 h 35 min
